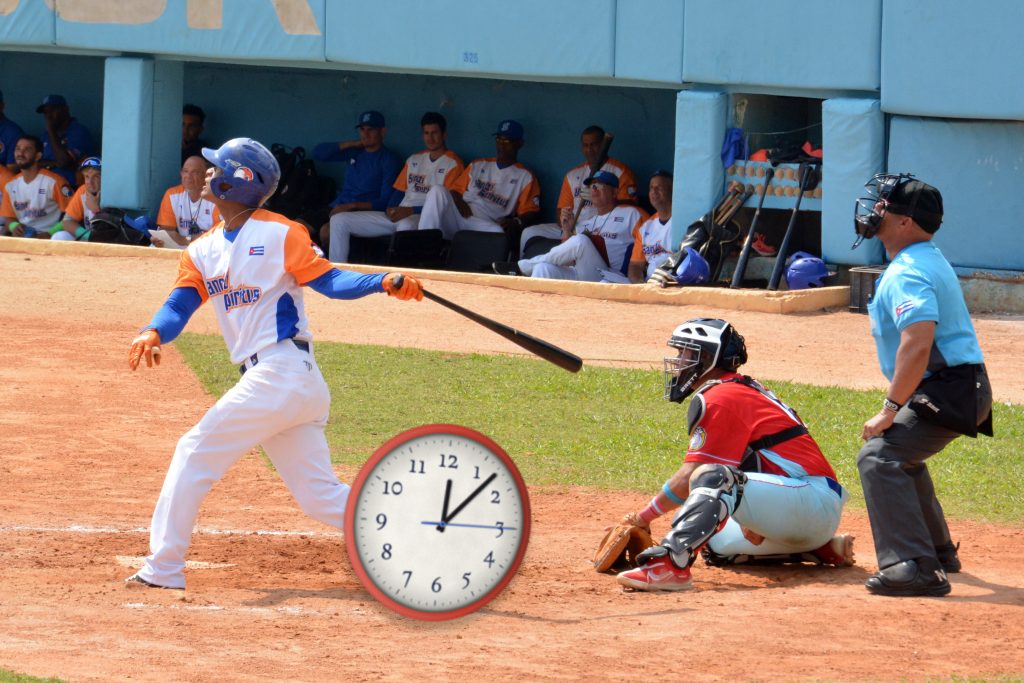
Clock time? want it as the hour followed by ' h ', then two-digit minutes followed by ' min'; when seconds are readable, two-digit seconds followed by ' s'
12 h 07 min 15 s
